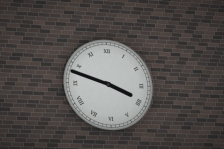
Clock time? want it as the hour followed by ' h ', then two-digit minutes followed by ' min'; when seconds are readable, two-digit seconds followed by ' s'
3 h 48 min
